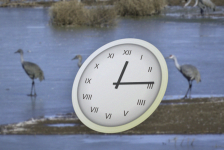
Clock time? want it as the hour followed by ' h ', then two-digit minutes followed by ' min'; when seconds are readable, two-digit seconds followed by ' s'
12 h 14 min
